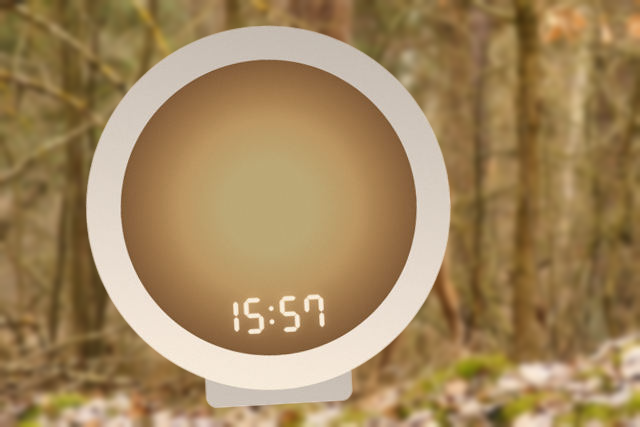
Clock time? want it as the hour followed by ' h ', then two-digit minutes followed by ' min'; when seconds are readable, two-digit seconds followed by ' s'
15 h 57 min
